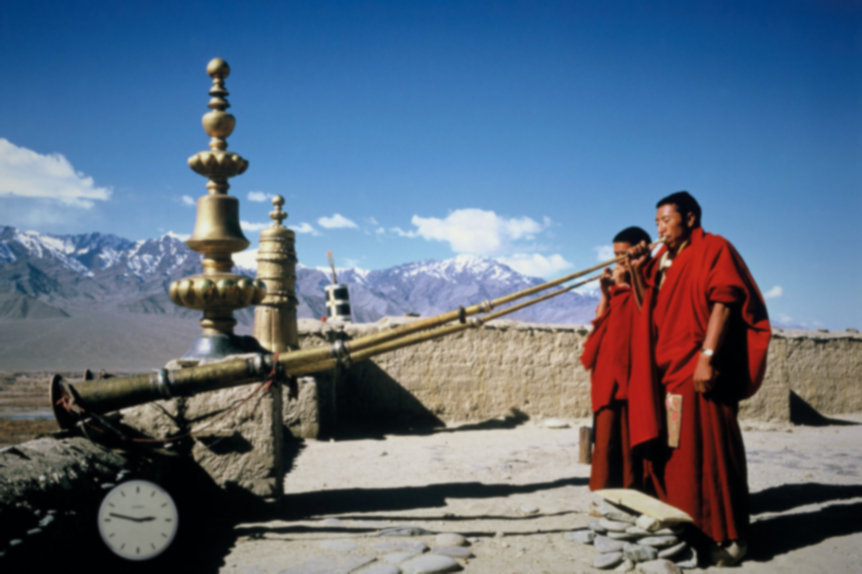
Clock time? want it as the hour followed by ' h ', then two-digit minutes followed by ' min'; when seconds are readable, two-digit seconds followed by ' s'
2 h 47 min
